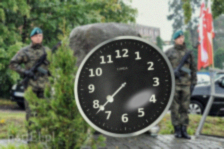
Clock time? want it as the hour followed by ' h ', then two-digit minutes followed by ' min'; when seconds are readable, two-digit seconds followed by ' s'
7 h 38 min
